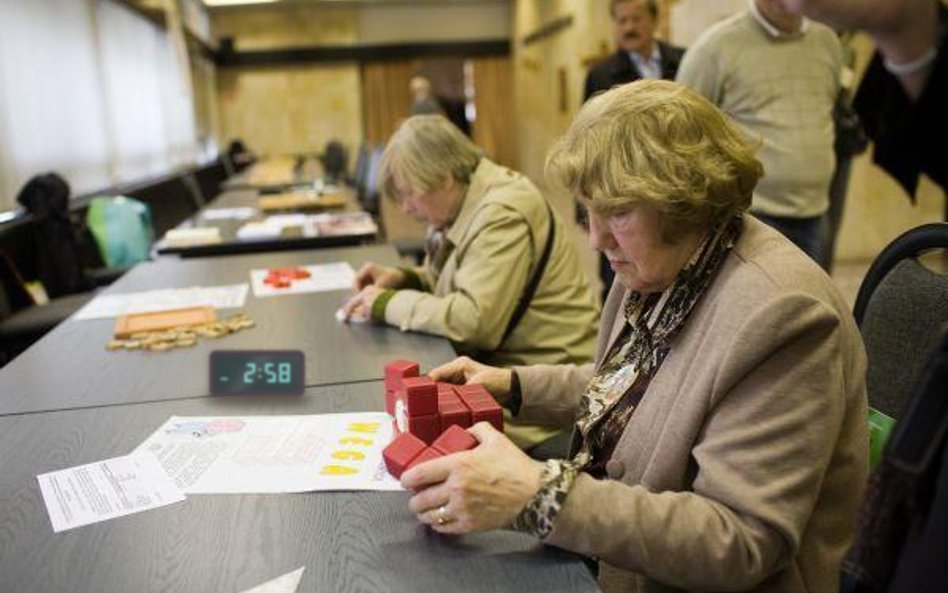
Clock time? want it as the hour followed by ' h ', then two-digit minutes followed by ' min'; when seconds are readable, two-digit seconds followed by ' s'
2 h 58 min
